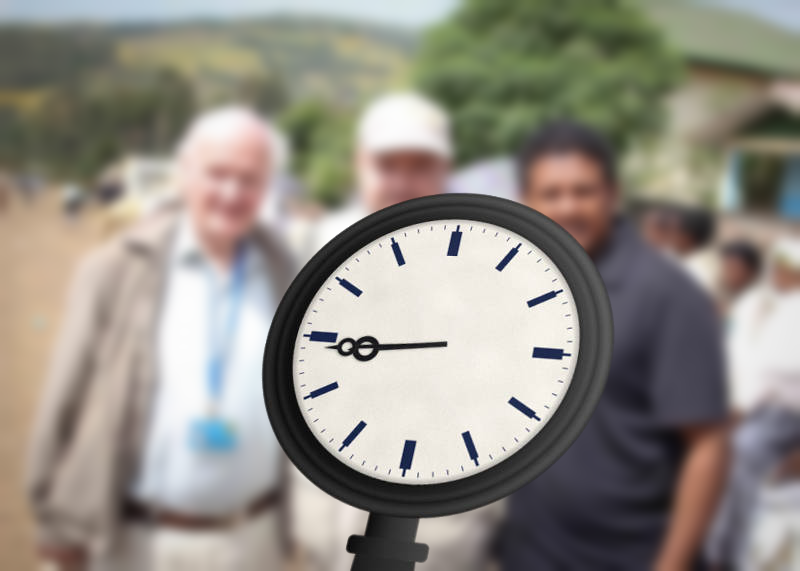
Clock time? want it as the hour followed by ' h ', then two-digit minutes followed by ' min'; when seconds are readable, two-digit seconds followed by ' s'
8 h 44 min
